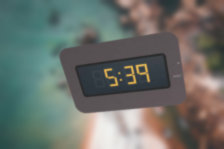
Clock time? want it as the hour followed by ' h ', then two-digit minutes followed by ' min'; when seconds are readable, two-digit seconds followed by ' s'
5 h 39 min
